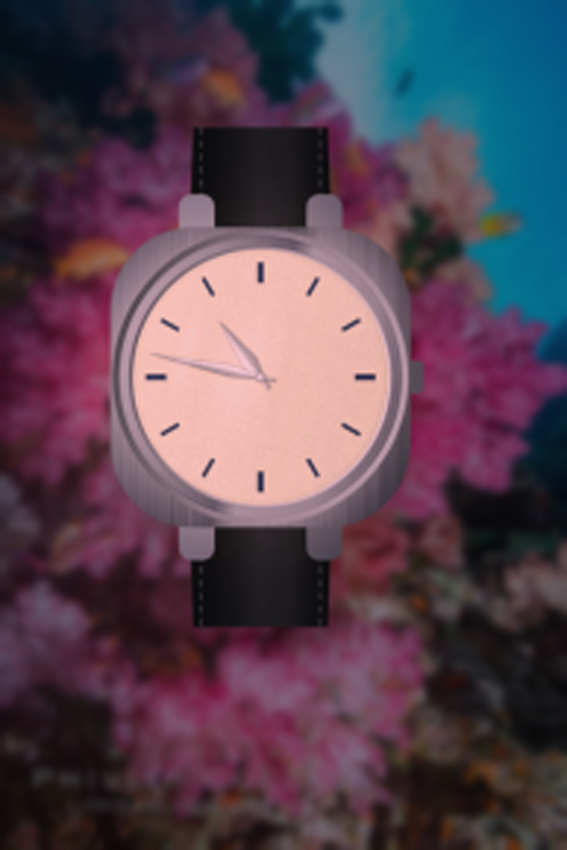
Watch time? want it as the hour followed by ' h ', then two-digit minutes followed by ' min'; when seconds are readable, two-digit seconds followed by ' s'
10 h 47 min
